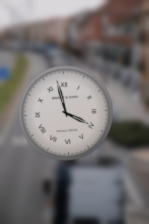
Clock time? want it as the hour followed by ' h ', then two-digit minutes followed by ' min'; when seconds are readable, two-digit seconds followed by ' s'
3 h 58 min
